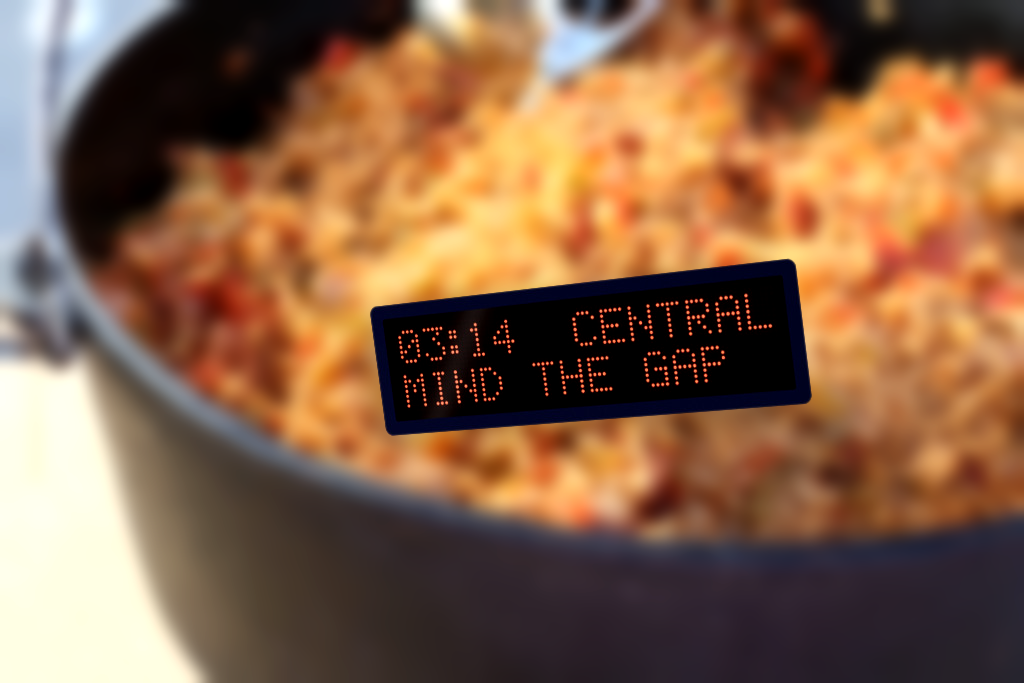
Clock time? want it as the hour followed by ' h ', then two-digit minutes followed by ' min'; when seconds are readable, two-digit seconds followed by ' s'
3 h 14 min
